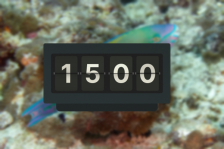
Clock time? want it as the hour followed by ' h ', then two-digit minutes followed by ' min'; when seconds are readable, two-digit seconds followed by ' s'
15 h 00 min
